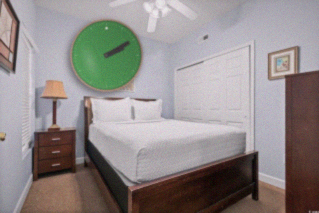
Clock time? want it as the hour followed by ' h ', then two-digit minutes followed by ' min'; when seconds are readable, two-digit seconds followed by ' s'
2 h 10 min
